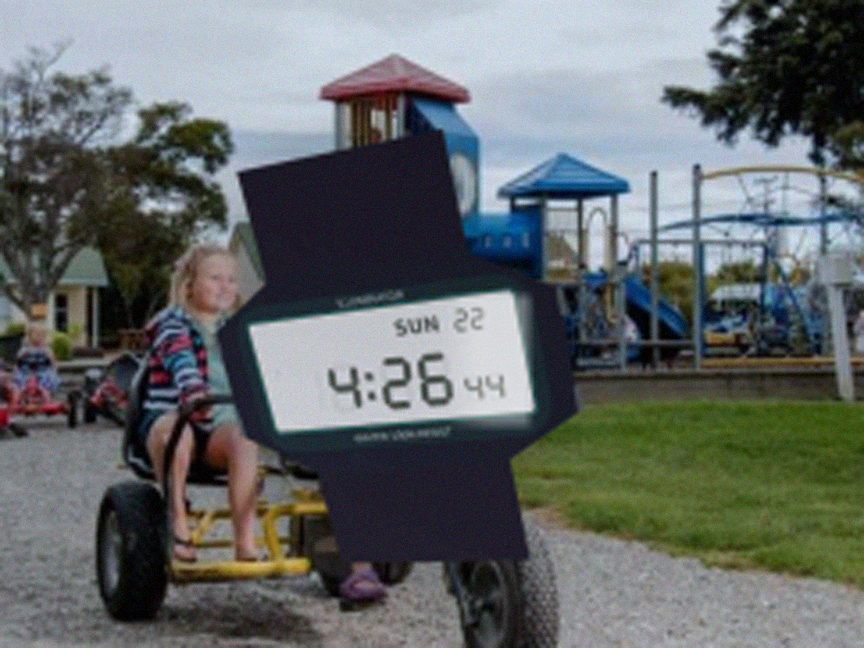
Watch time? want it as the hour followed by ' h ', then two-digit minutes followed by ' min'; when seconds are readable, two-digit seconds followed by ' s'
4 h 26 min 44 s
